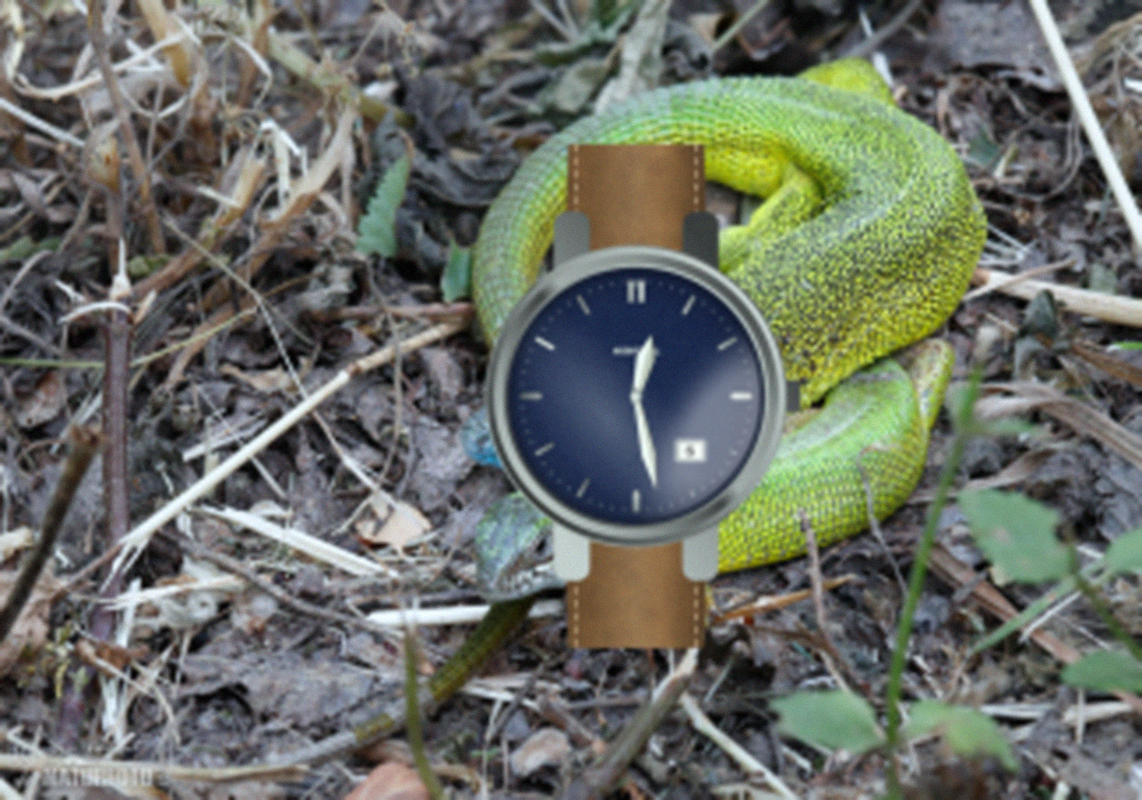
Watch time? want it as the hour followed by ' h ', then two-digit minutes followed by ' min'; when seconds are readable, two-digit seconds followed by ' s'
12 h 28 min
